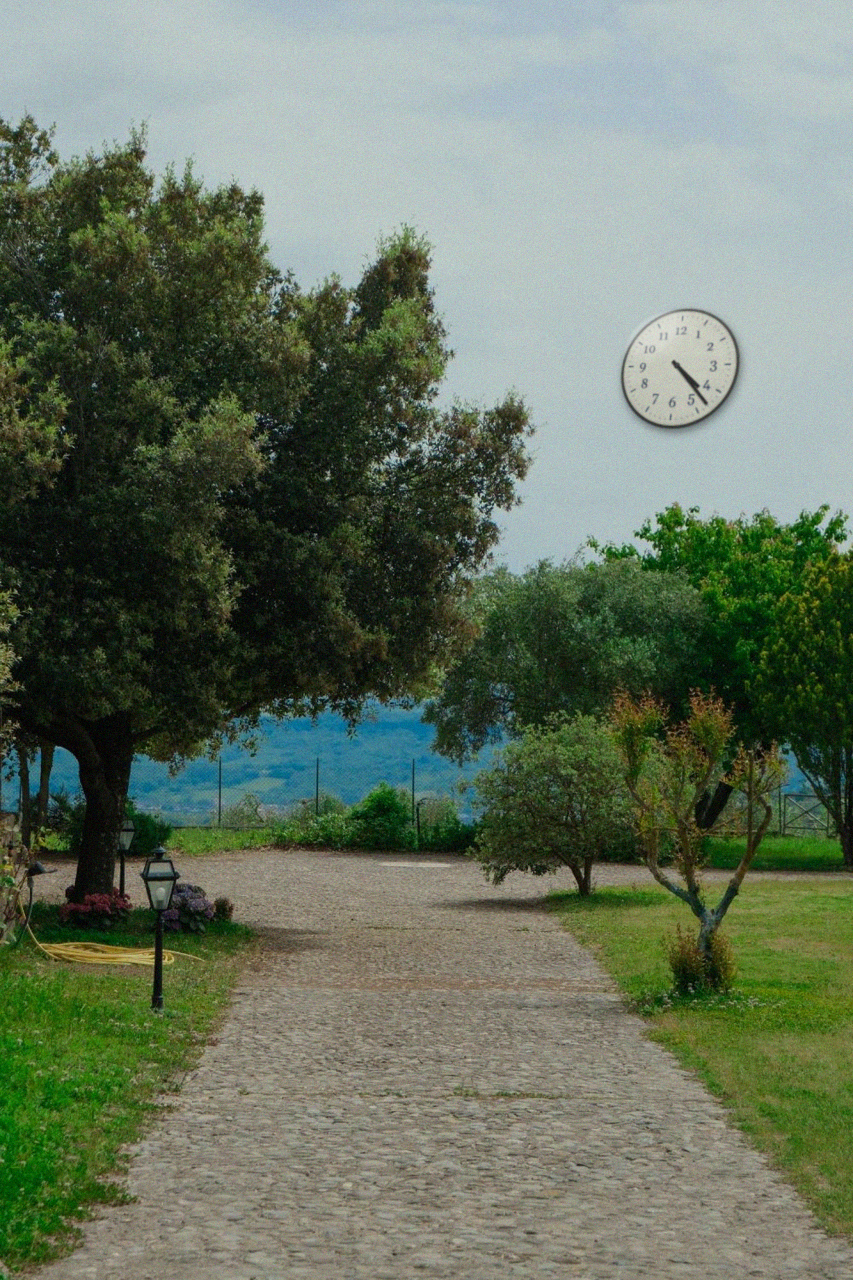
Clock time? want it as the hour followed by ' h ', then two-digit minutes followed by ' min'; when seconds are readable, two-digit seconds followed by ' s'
4 h 23 min
